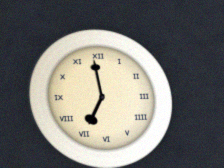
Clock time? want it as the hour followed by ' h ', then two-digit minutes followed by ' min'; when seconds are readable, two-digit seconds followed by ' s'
6 h 59 min
